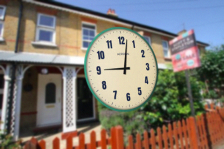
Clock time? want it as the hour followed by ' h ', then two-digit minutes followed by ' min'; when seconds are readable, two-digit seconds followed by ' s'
9 h 02 min
